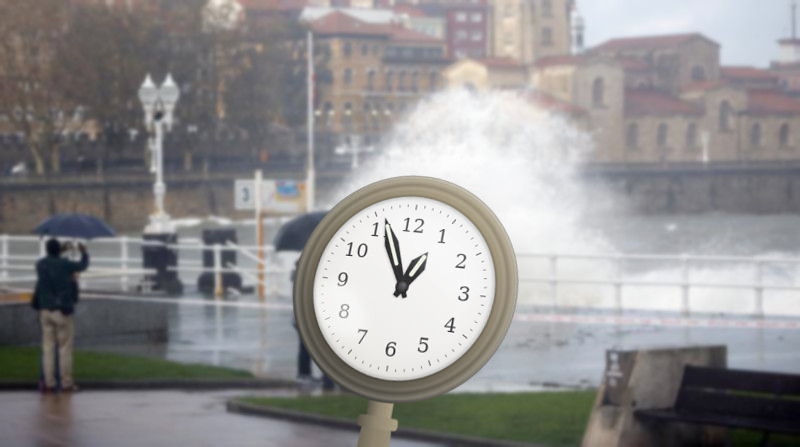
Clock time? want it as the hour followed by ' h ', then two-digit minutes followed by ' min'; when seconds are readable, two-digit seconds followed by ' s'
12 h 56 min
